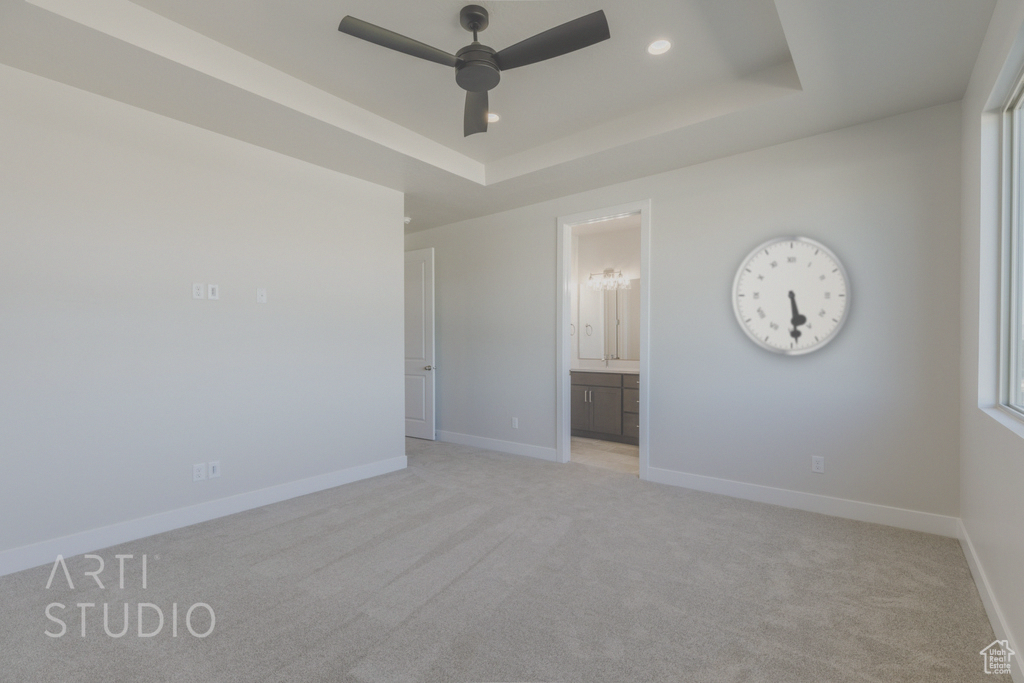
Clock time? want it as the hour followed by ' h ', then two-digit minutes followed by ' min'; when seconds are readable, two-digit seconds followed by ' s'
5 h 29 min
